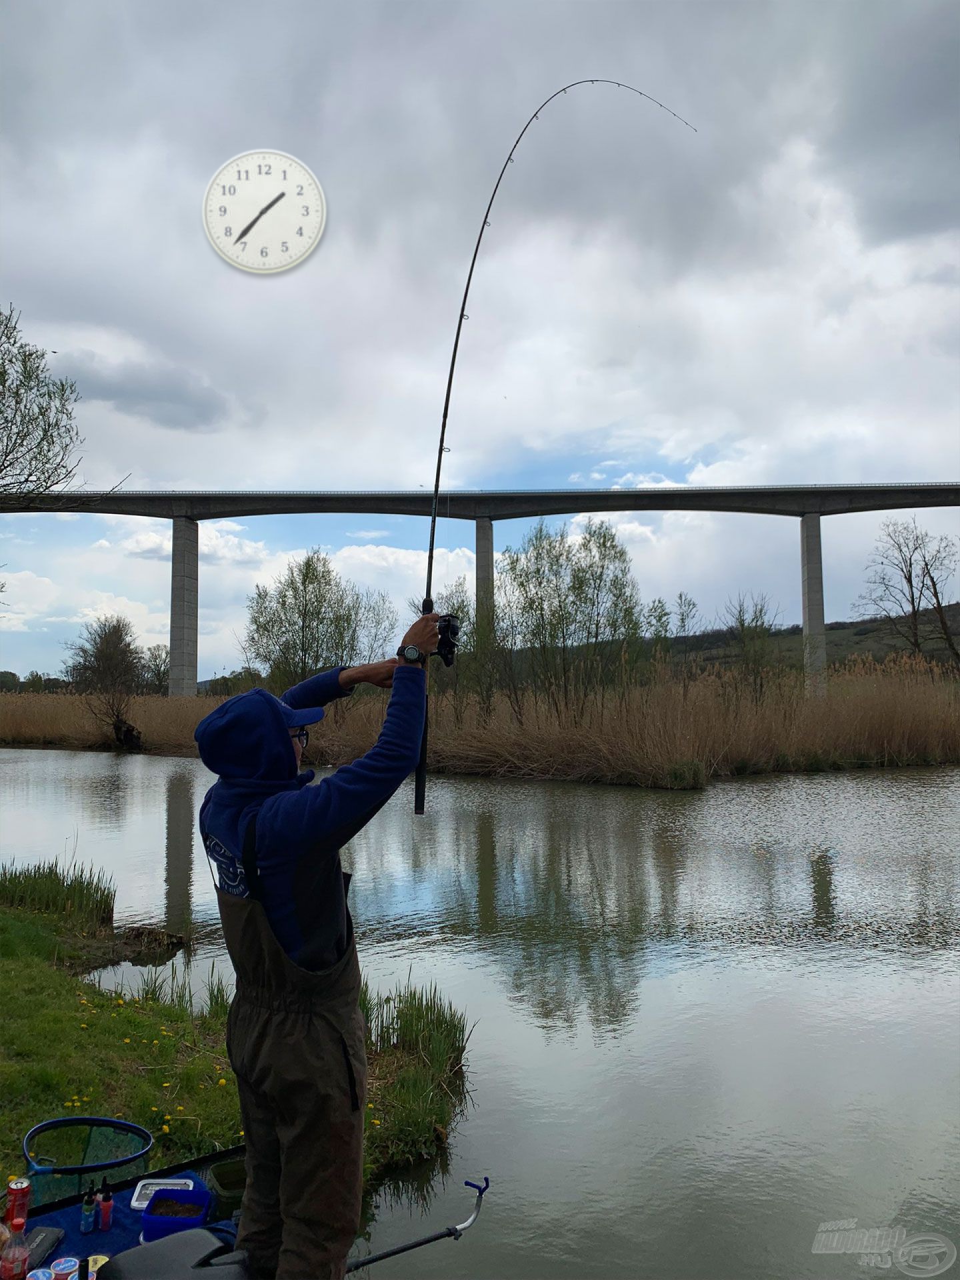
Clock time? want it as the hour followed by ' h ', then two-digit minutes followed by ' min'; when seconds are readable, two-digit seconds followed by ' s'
1 h 37 min
